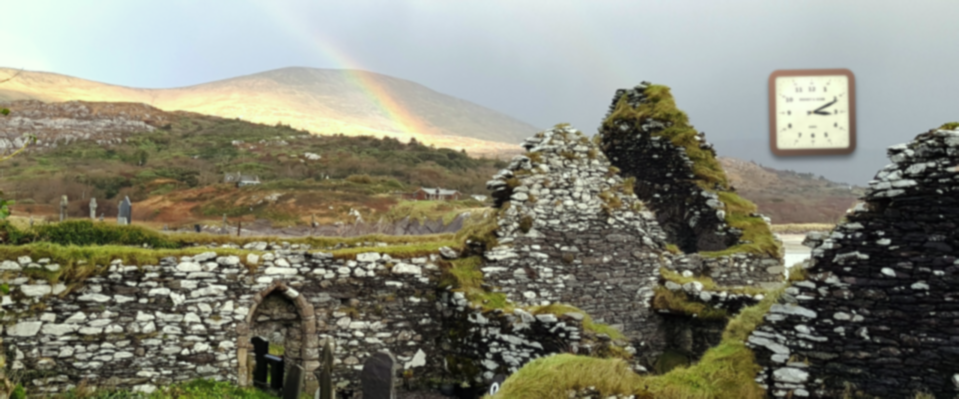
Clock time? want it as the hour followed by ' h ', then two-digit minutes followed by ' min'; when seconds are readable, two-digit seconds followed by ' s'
3 h 11 min
